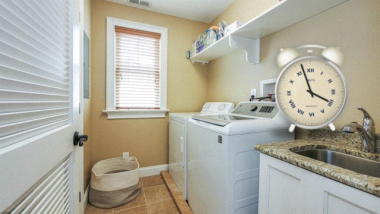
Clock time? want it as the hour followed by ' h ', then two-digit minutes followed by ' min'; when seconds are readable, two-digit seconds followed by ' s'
3 h 57 min
